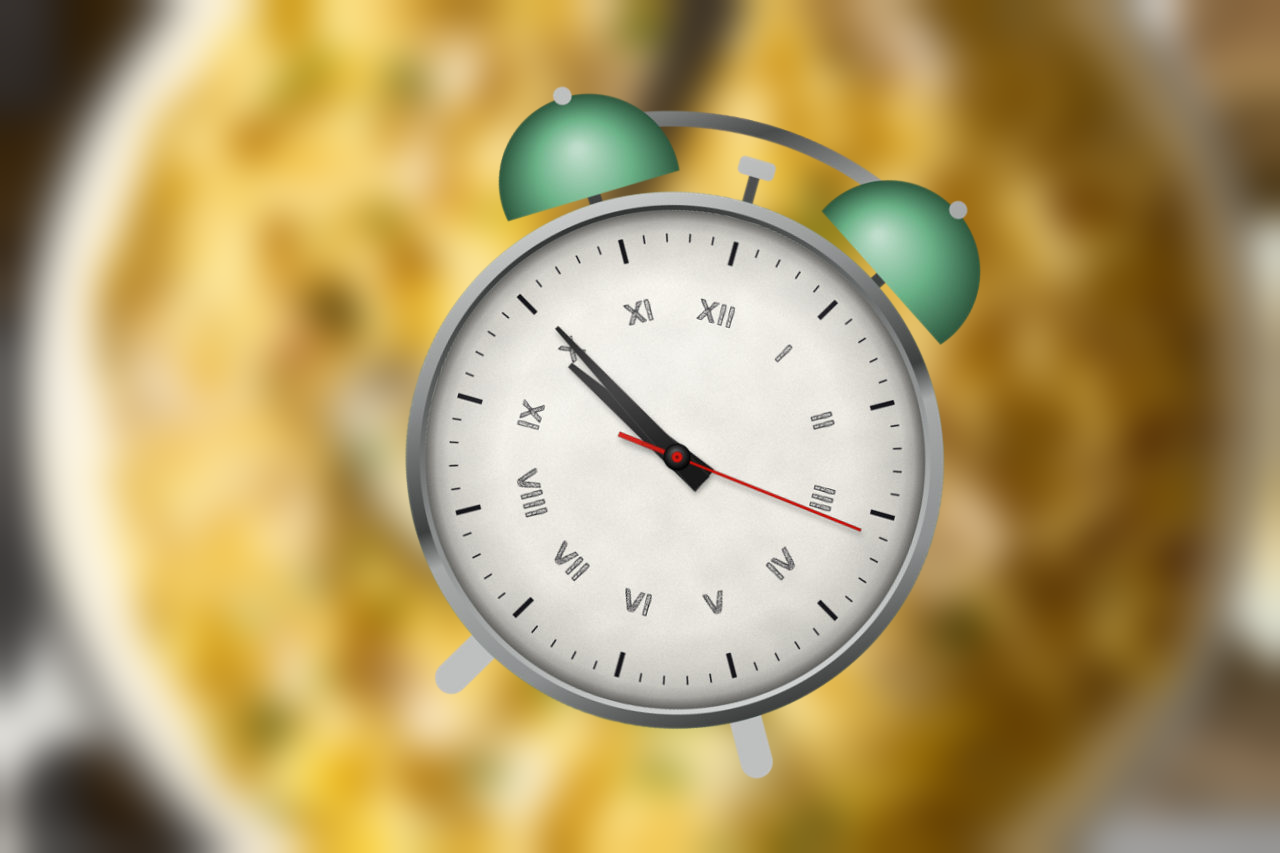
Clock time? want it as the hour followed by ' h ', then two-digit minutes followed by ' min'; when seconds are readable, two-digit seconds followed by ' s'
9 h 50 min 16 s
